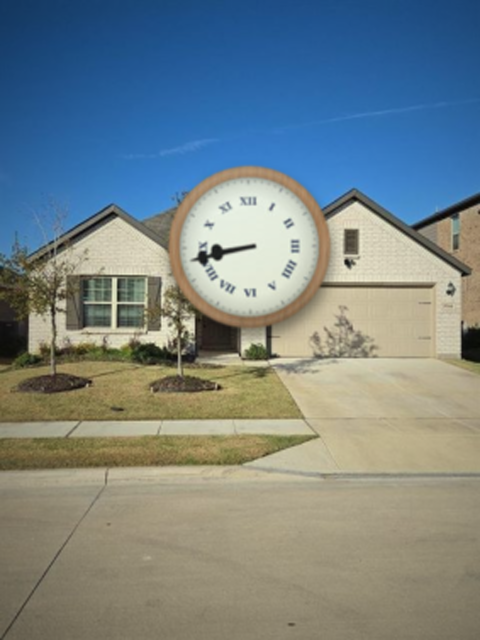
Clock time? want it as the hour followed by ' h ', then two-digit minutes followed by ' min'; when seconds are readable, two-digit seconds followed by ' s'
8 h 43 min
